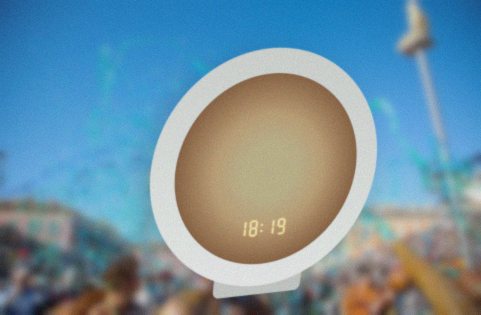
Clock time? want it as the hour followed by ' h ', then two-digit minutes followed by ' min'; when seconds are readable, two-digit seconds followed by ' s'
18 h 19 min
